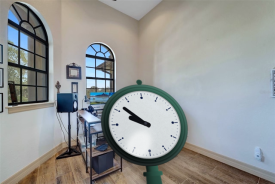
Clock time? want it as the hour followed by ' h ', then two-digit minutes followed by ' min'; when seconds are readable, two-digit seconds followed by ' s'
9 h 52 min
